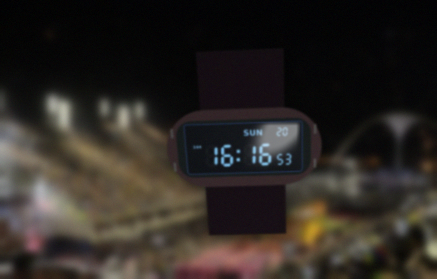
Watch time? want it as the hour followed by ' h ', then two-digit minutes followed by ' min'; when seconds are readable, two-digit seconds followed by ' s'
16 h 16 min 53 s
